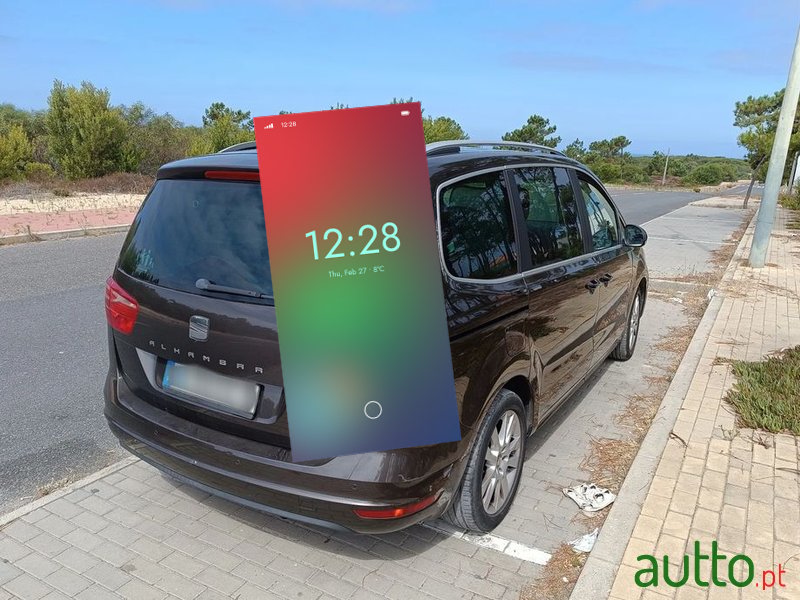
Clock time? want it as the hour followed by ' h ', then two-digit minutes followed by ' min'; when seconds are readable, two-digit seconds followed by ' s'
12 h 28 min
